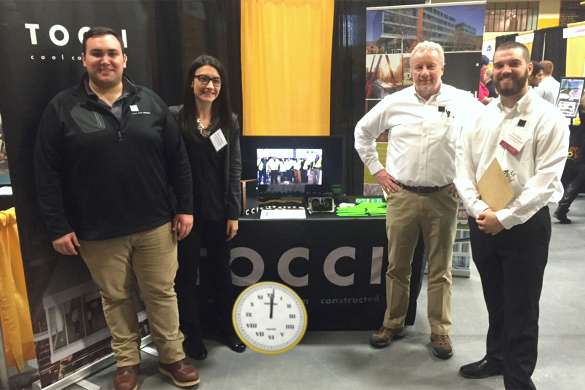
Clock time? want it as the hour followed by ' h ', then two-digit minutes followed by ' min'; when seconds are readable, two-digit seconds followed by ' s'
12 h 01 min
